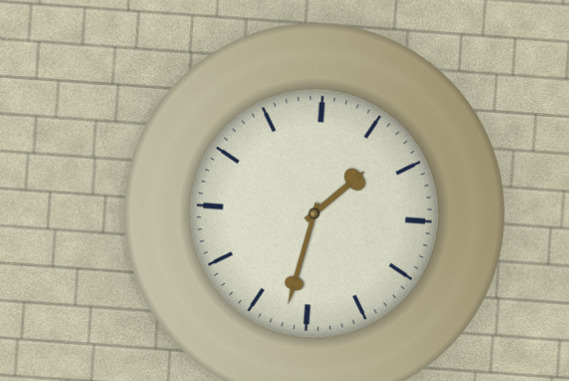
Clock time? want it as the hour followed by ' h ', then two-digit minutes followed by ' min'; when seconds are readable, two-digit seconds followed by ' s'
1 h 32 min
